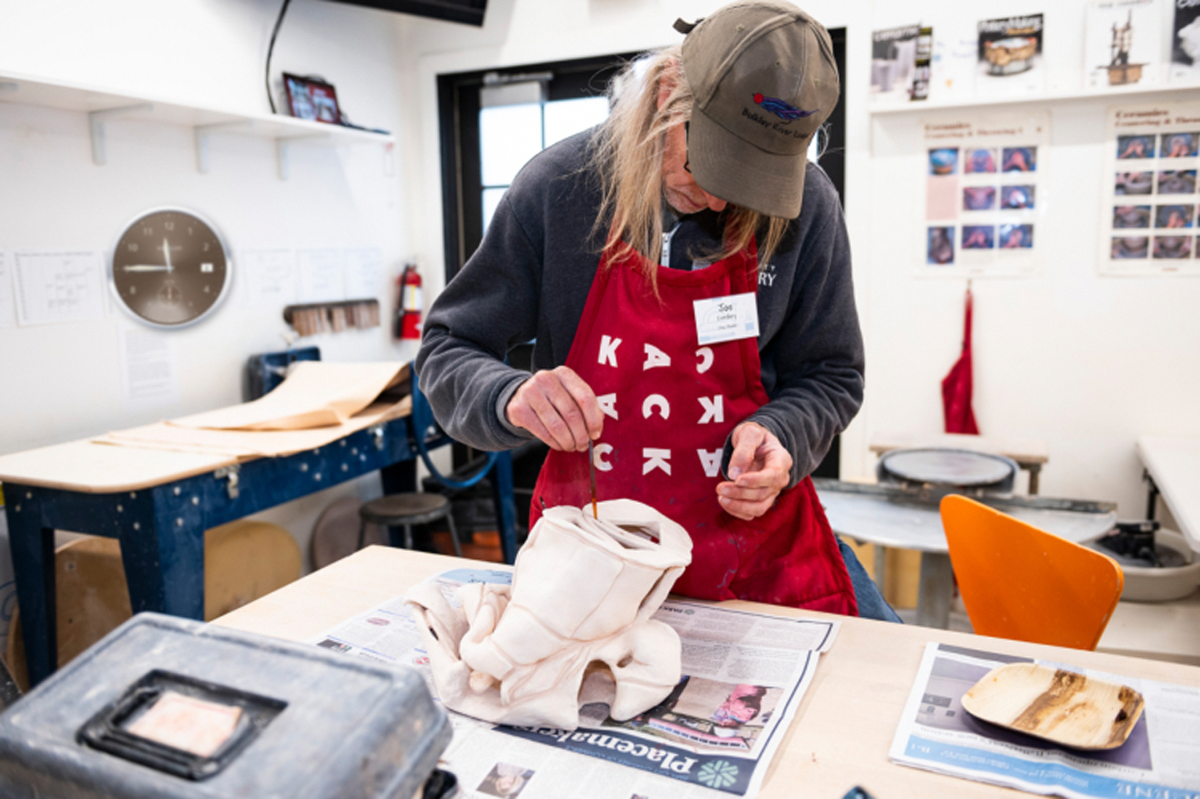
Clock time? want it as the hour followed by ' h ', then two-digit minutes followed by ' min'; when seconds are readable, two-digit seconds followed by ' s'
11 h 45 min
